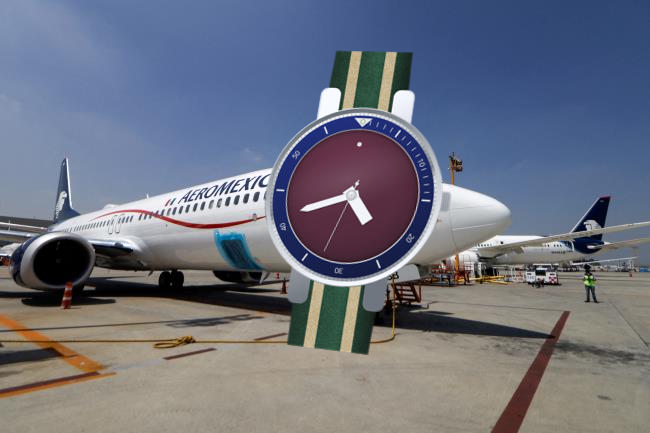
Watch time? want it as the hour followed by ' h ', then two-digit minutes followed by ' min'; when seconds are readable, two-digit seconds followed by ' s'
4 h 41 min 33 s
